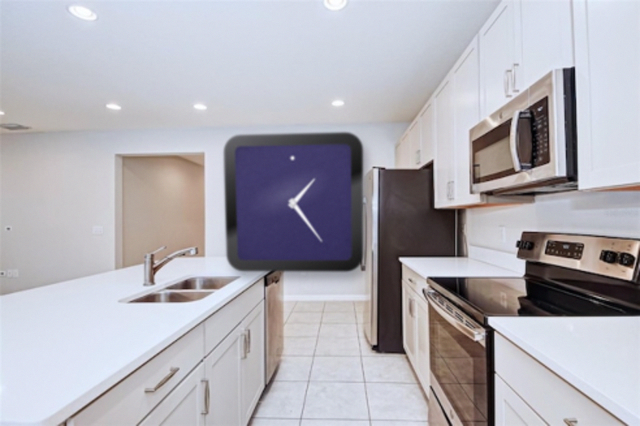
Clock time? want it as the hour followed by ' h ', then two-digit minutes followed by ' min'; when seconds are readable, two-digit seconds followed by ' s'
1 h 24 min
